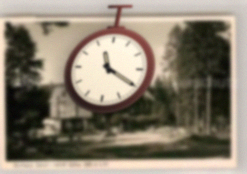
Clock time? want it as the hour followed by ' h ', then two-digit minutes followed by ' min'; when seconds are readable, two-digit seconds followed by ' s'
11 h 20 min
